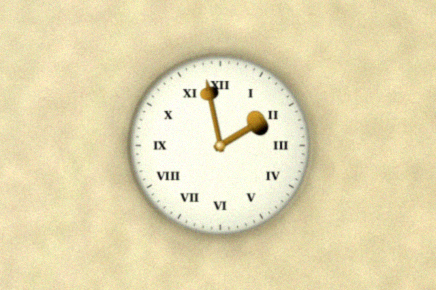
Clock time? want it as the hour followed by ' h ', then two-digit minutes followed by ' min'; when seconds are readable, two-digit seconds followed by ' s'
1 h 58 min
